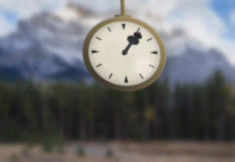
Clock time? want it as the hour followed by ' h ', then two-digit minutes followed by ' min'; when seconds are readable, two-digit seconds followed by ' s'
1 h 06 min
